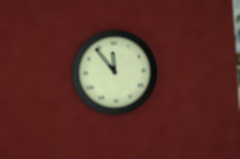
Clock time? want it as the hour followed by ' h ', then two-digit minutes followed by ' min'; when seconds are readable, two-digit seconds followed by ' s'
11 h 54 min
